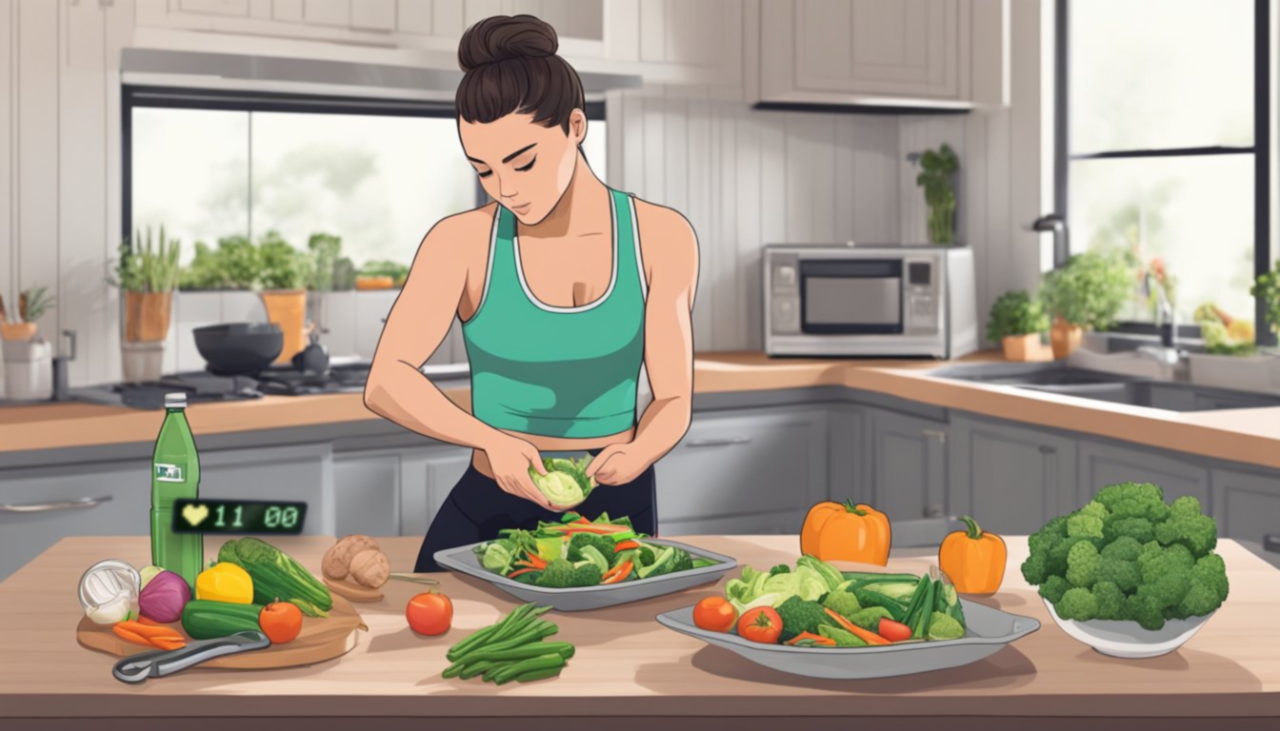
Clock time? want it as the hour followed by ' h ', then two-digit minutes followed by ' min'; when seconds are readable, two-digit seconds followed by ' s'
11 h 00 min
